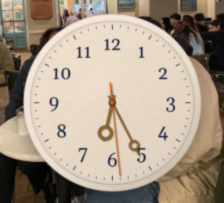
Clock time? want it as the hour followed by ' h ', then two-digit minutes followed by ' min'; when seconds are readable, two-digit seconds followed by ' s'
6 h 25 min 29 s
